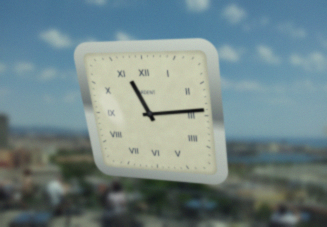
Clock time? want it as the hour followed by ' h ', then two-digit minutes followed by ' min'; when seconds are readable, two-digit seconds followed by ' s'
11 h 14 min
